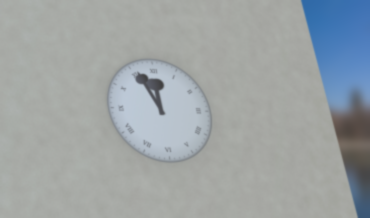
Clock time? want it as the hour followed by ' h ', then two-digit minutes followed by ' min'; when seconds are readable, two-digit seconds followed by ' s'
11 h 56 min
